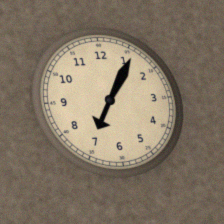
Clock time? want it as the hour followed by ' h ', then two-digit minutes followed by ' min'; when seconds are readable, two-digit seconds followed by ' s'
7 h 06 min
